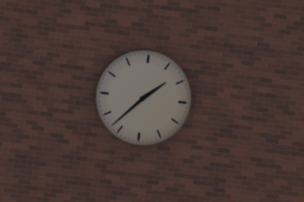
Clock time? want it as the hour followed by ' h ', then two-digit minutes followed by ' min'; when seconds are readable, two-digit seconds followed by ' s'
1 h 37 min
